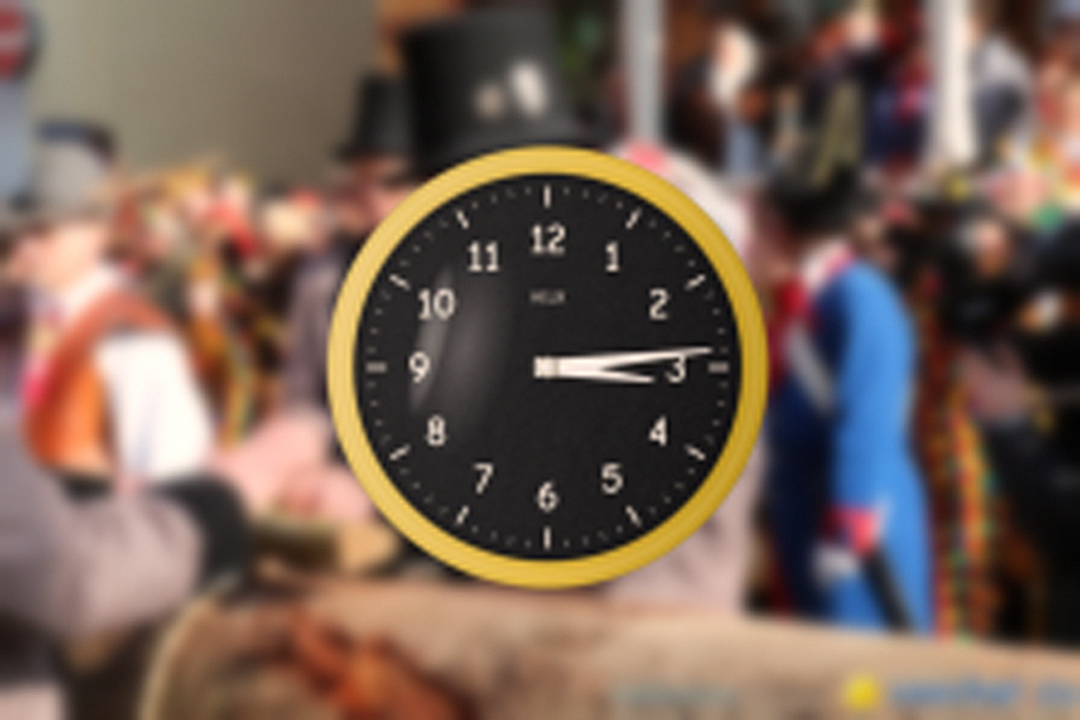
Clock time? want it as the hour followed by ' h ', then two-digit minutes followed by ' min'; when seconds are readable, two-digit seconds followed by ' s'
3 h 14 min
